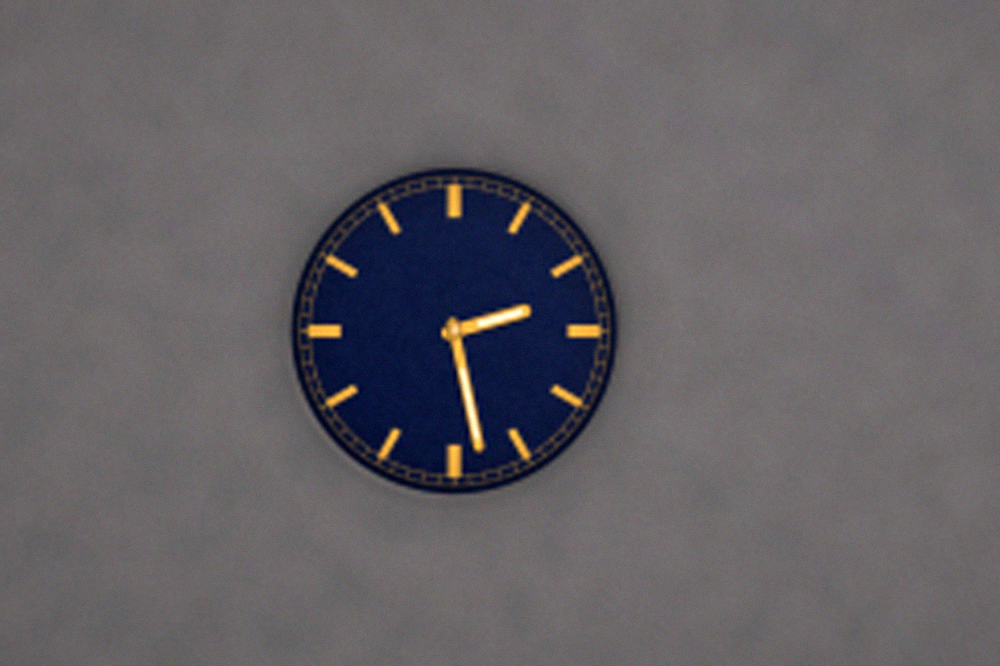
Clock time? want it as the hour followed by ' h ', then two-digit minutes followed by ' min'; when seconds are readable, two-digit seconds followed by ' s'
2 h 28 min
